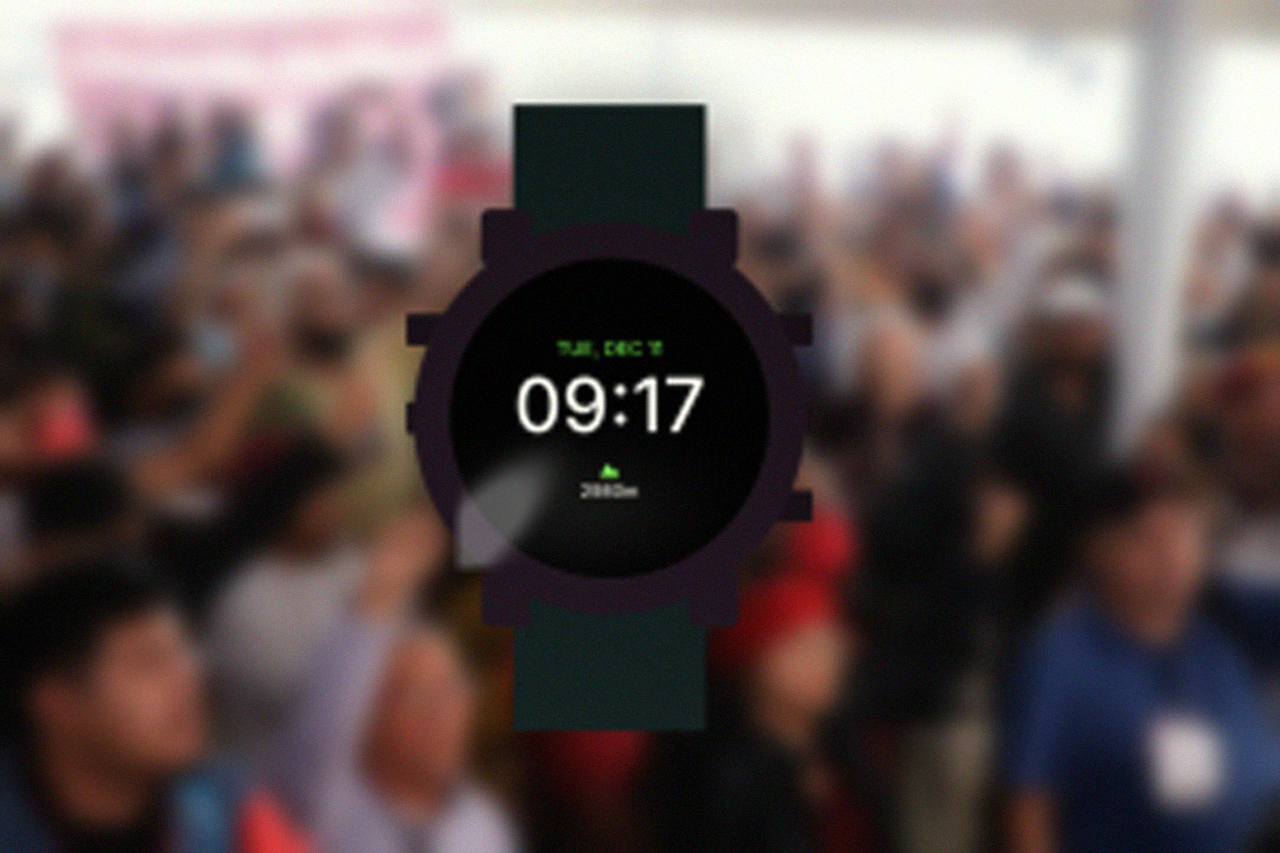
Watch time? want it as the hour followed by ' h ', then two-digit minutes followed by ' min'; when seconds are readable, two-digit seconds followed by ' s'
9 h 17 min
